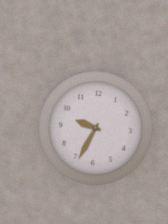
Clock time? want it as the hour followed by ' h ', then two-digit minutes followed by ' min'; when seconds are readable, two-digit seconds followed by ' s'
9 h 34 min
